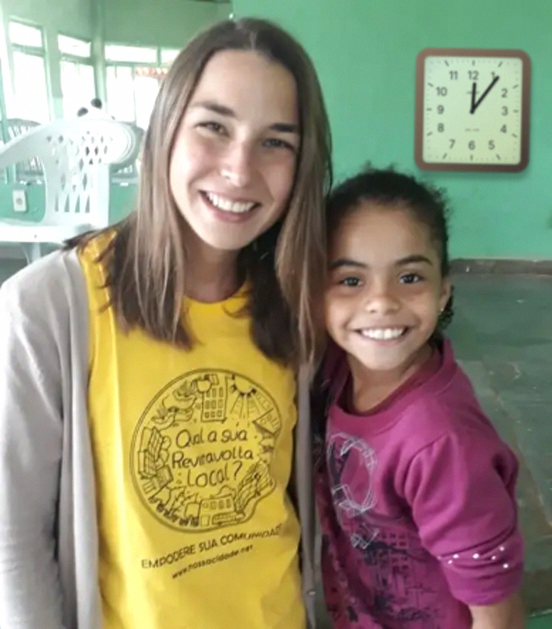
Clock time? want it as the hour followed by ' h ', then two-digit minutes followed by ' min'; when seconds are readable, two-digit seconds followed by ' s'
12 h 06 min
